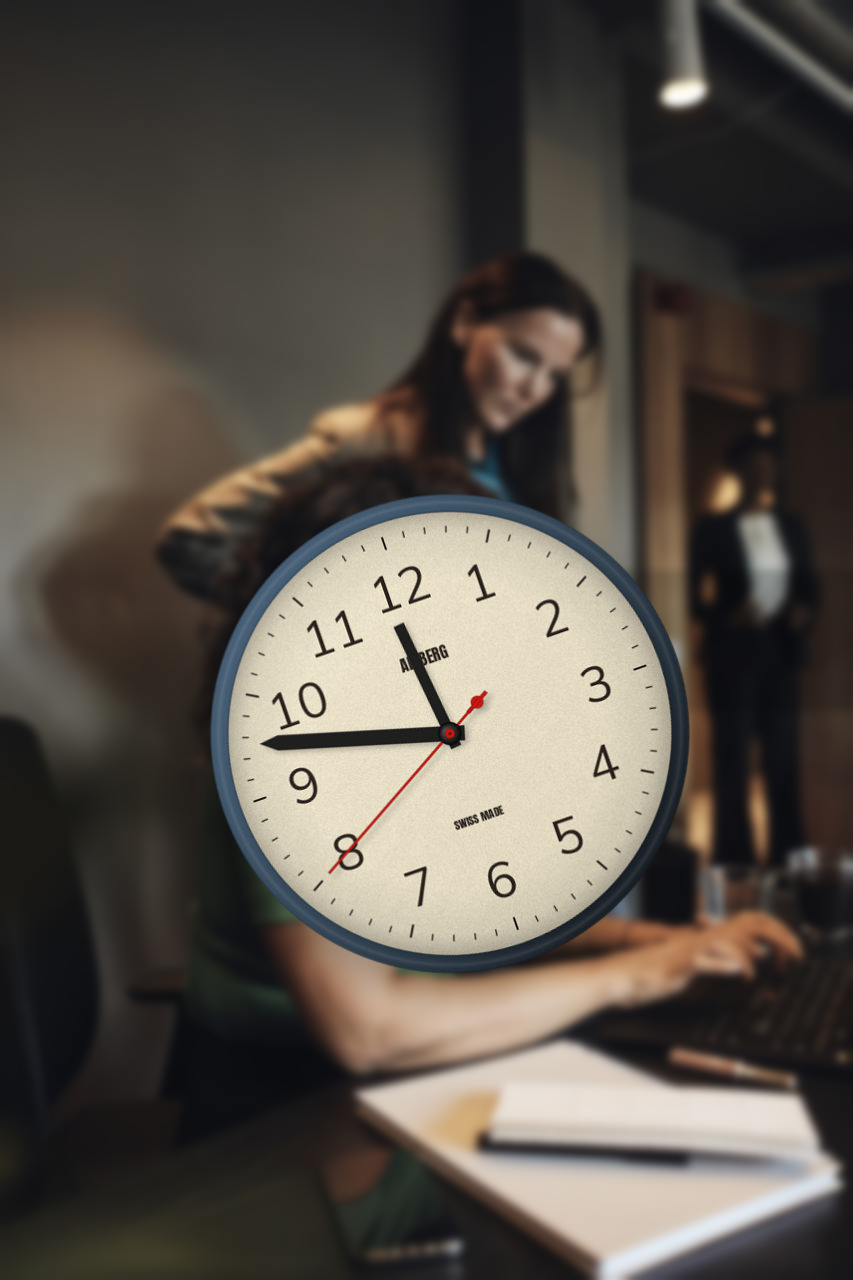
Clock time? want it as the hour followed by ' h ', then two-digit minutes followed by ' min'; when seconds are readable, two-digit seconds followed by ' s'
11 h 47 min 40 s
